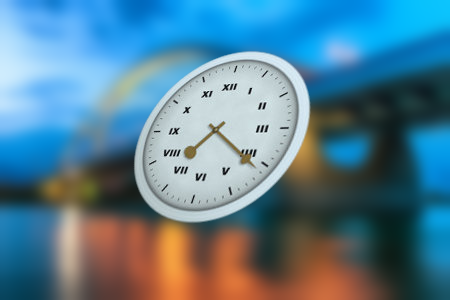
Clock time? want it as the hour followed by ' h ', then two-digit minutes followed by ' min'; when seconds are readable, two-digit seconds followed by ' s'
7 h 21 min
